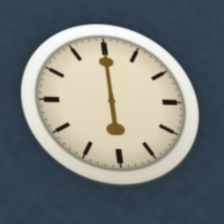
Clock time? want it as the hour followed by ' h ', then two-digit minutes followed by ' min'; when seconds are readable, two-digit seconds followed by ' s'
6 h 00 min
